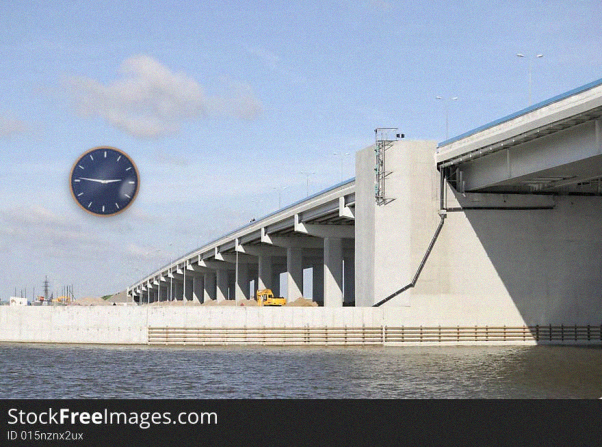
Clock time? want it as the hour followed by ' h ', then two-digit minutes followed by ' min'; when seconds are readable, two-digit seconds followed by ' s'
2 h 46 min
